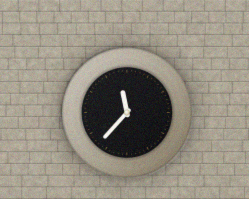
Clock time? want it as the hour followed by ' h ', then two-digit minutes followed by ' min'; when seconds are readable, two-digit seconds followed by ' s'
11 h 37 min
